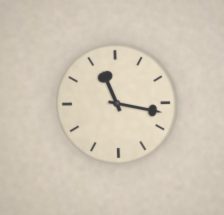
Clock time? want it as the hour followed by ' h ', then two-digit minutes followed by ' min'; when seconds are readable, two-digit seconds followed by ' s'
11 h 17 min
